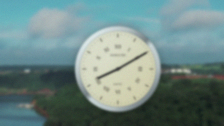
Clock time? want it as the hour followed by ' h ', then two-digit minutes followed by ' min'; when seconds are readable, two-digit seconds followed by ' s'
8 h 10 min
